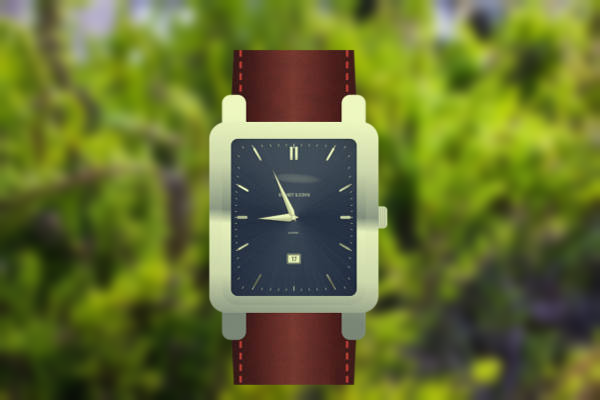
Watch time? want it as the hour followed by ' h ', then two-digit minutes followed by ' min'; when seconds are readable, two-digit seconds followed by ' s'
8 h 56 min
